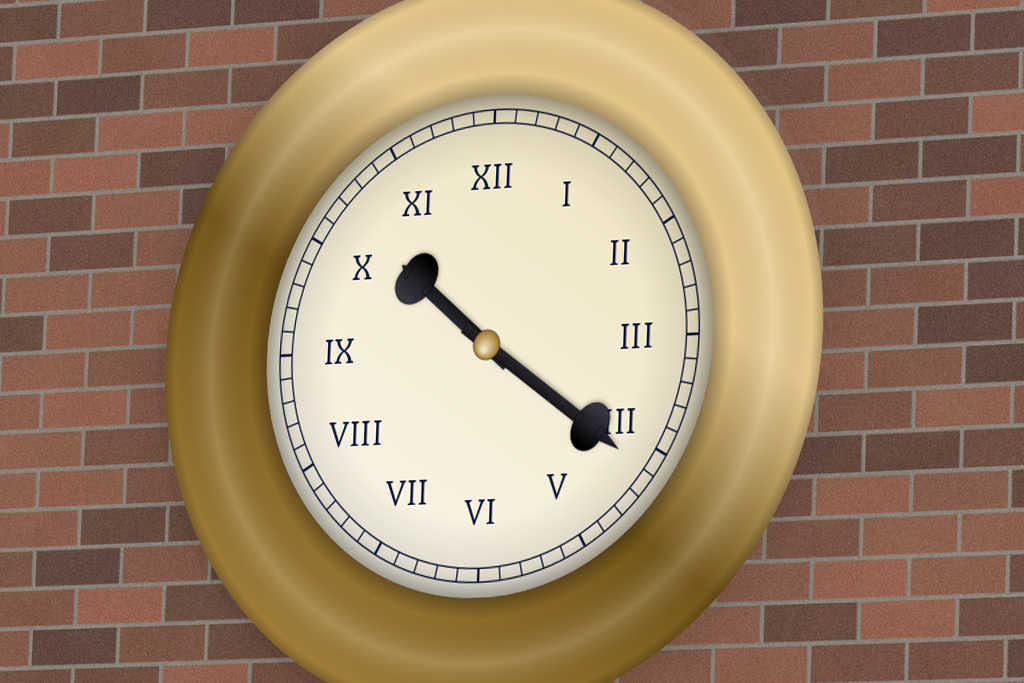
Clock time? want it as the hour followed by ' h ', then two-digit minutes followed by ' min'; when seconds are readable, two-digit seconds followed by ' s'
10 h 21 min
